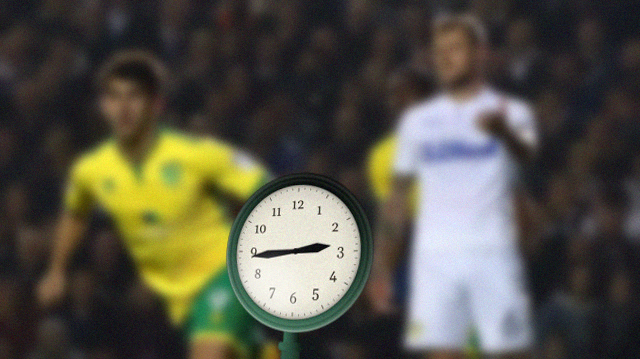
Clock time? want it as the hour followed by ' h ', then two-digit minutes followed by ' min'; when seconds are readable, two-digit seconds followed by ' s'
2 h 44 min
